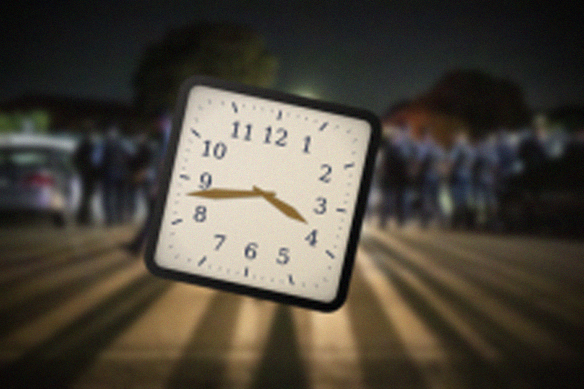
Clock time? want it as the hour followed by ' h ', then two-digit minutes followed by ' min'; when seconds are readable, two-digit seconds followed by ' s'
3 h 43 min
